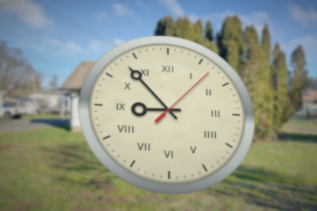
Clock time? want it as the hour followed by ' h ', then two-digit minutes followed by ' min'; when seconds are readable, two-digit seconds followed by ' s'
8 h 53 min 07 s
